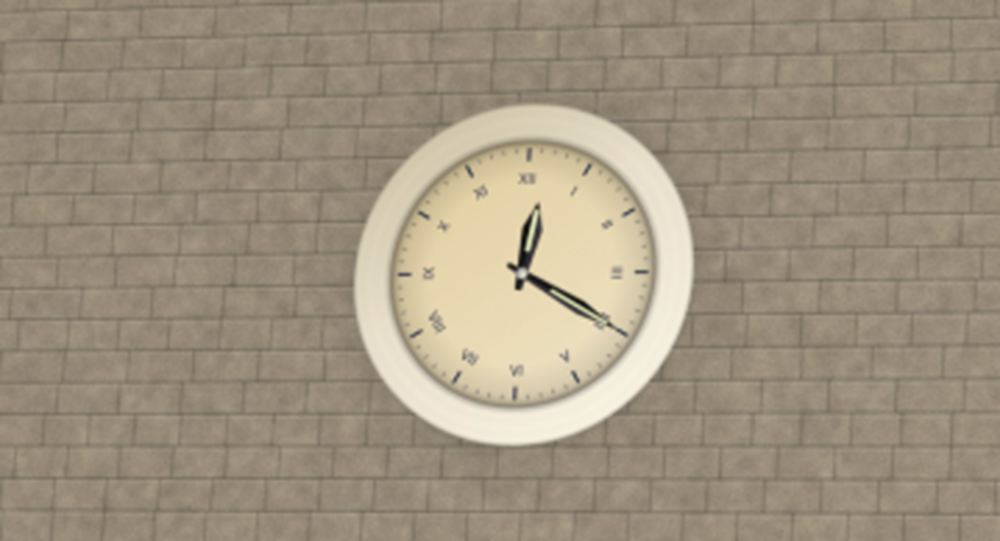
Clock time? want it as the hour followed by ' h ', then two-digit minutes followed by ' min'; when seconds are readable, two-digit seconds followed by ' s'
12 h 20 min
